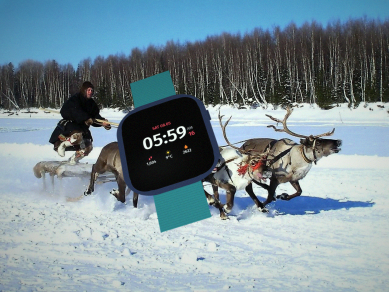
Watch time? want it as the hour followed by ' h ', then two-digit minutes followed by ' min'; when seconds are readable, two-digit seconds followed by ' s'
5 h 59 min
